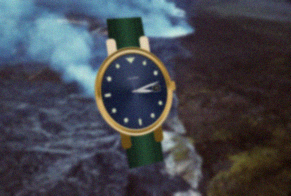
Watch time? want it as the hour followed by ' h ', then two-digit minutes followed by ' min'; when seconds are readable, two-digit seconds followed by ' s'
3 h 13 min
